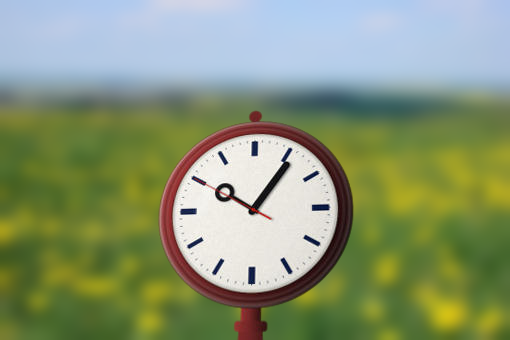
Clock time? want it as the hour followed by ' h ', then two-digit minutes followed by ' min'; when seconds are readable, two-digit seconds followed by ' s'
10 h 05 min 50 s
